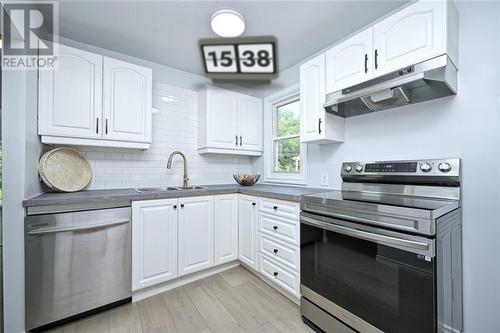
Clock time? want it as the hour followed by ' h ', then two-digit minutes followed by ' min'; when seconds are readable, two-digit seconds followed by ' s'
15 h 38 min
